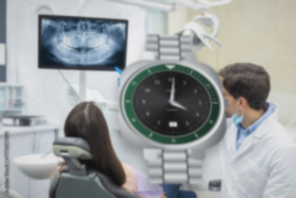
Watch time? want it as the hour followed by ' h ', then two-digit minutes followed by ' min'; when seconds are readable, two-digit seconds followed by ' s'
4 h 01 min
